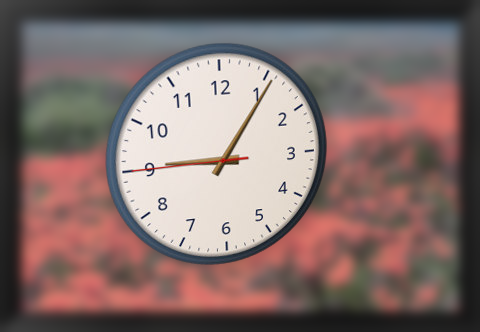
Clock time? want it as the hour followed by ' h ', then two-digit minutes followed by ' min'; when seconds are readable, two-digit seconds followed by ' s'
9 h 05 min 45 s
